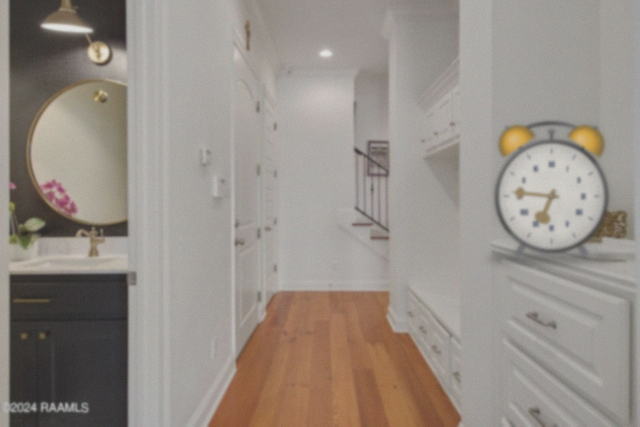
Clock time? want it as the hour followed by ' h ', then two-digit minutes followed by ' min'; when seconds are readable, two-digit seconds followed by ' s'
6 h 46 min
